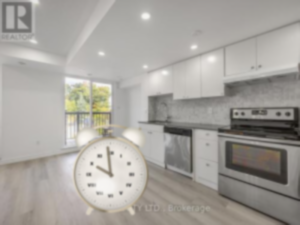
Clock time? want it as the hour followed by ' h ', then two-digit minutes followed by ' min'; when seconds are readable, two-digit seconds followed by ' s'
9 h 59 min
